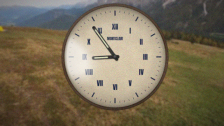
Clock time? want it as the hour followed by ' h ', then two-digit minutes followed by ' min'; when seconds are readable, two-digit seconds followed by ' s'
8 h 54 min
